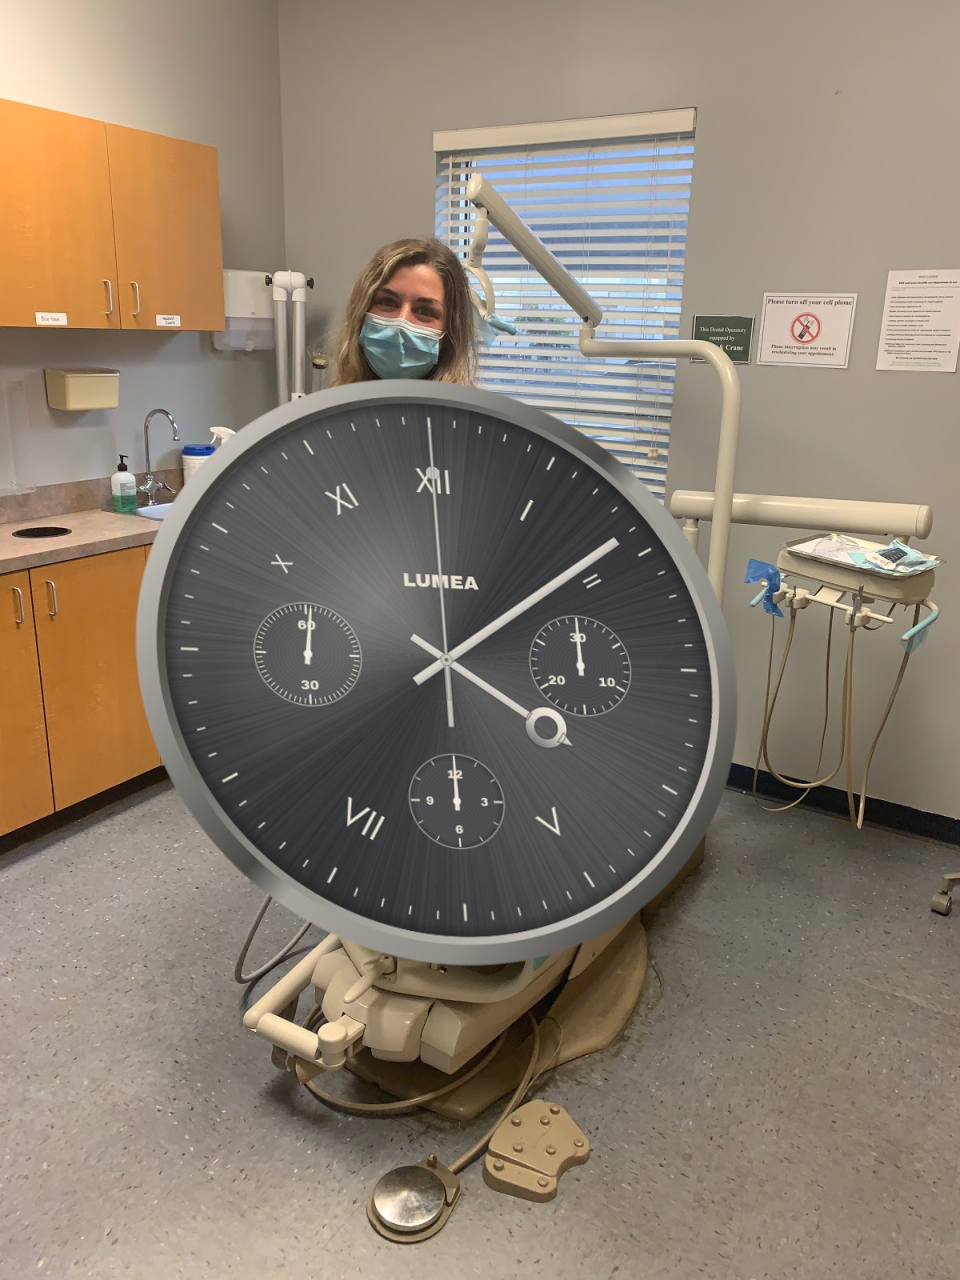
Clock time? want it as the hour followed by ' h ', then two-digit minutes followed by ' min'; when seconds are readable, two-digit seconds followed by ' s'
4 h 09 min 01 s
